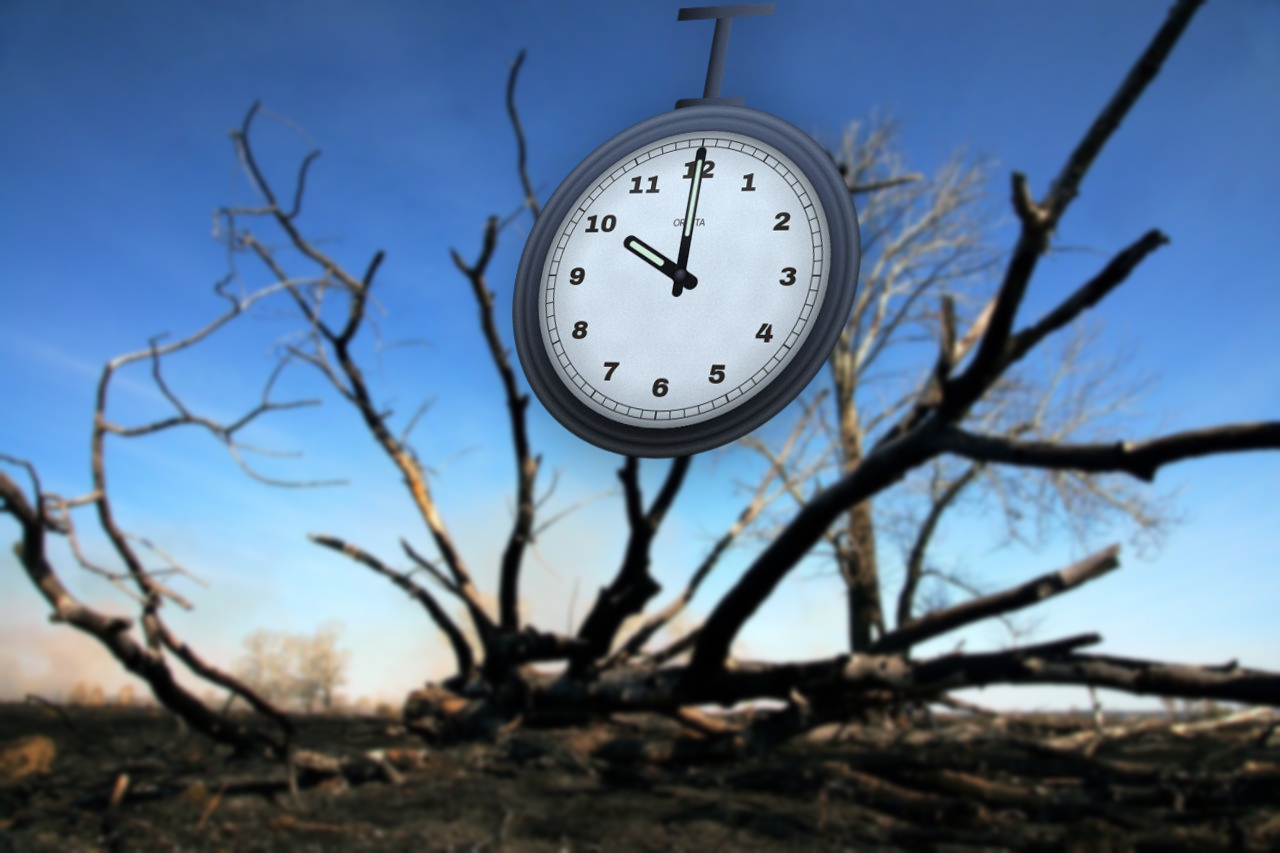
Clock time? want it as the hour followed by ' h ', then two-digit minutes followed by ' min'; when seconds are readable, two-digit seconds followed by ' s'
10 h 00 min
